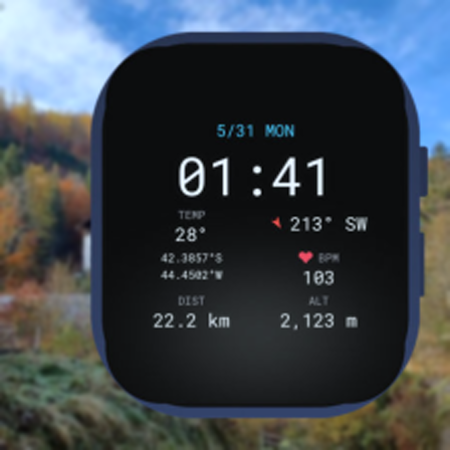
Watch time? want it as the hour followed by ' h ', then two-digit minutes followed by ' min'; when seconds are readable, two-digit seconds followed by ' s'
1 h 41 min
